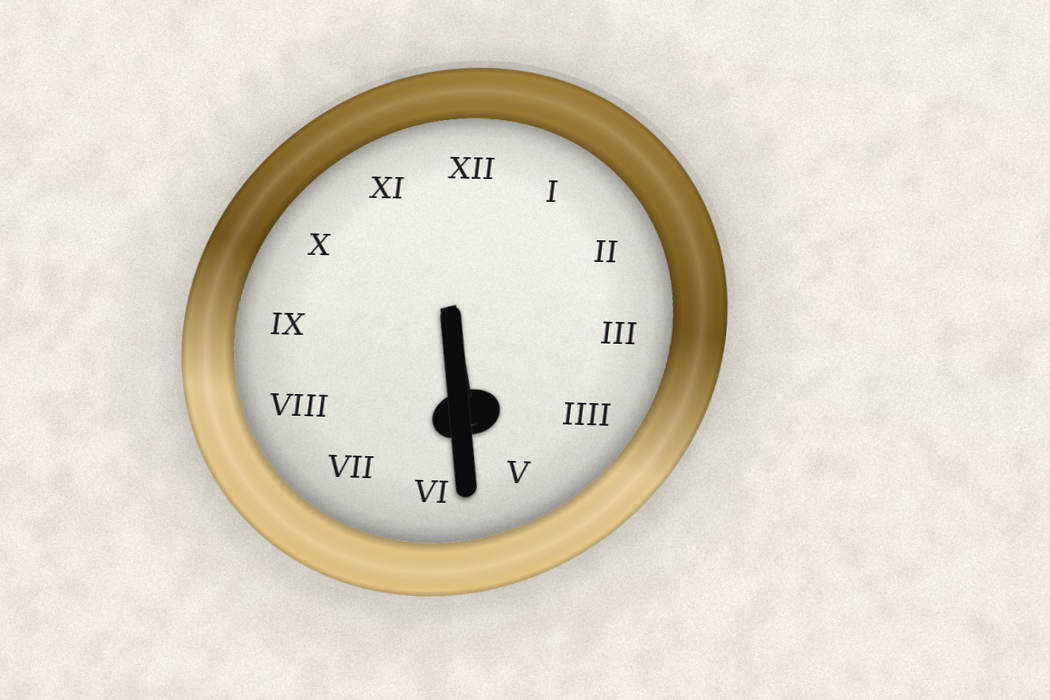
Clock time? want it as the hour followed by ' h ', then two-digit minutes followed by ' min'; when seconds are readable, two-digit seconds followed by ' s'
5 h 28 min
